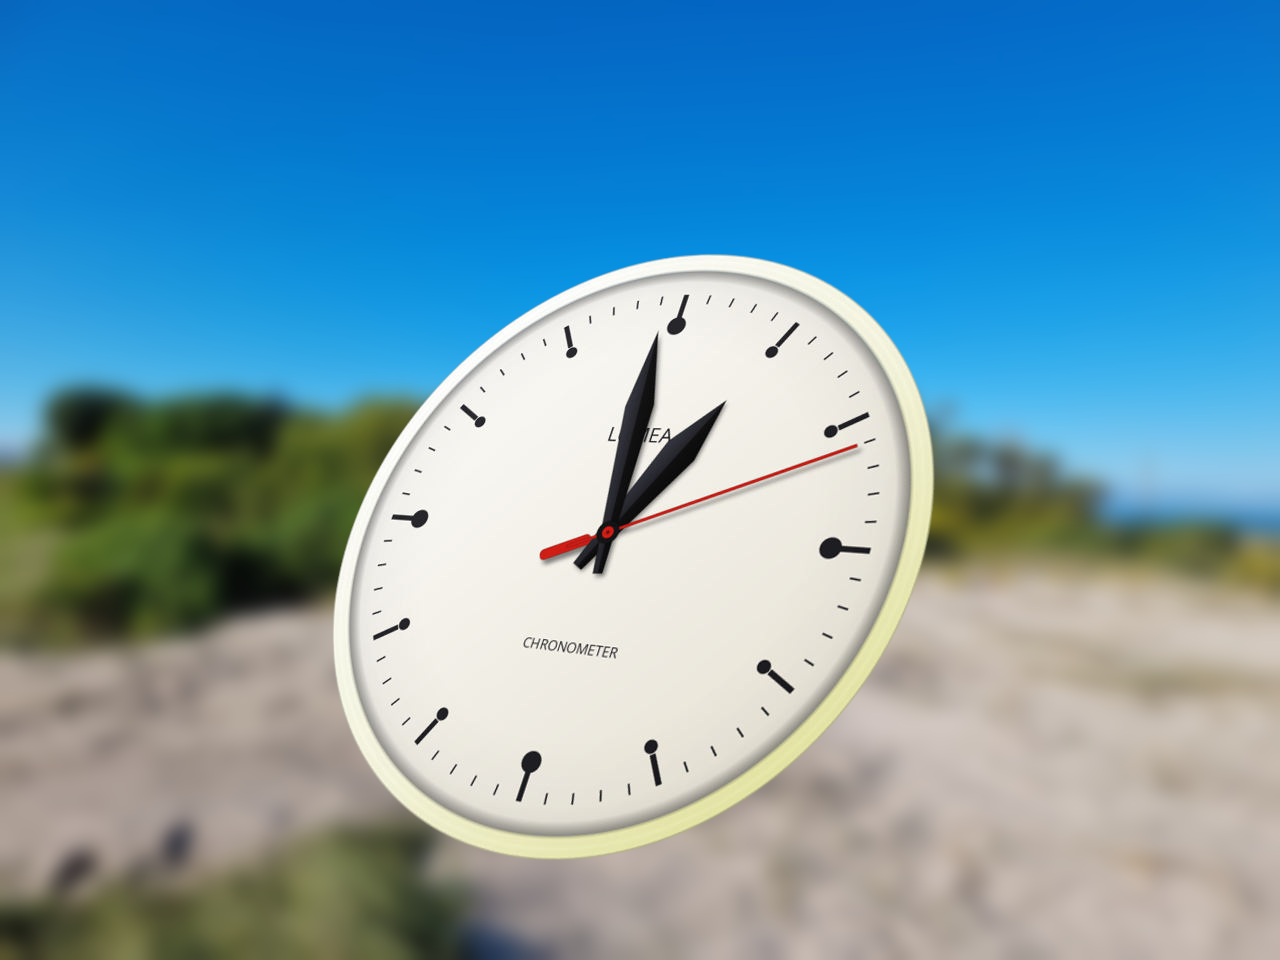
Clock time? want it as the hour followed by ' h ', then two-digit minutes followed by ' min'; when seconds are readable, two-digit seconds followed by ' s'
12 h 59 min 11 s
